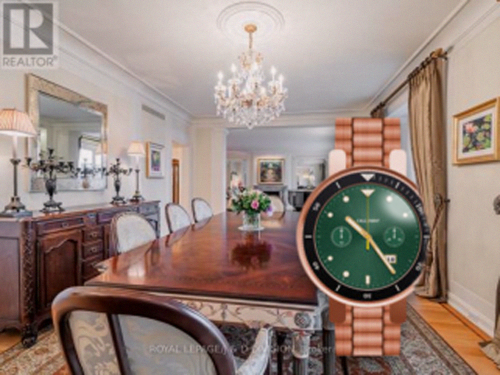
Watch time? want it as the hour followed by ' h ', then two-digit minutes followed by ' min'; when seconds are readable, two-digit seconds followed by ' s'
10 h 24 min
